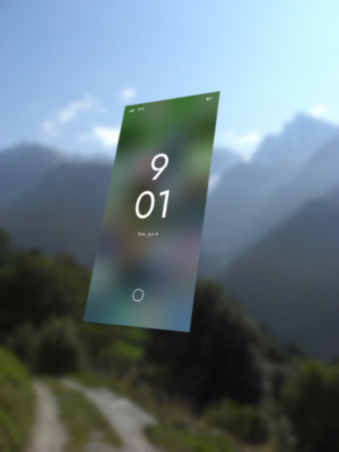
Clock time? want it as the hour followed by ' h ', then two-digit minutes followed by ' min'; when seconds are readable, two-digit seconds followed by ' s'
9 h 01 min
